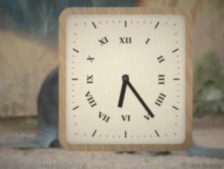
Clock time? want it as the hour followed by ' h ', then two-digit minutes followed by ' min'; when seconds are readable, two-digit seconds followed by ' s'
6 h 24 min
